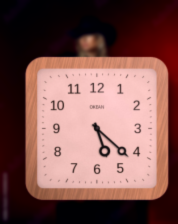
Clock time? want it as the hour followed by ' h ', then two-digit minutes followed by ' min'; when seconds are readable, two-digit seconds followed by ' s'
5 h 22 min
